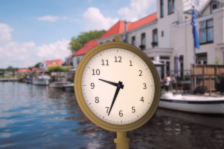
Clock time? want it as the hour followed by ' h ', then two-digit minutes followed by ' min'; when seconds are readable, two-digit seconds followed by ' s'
9 h 34 min
